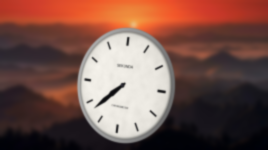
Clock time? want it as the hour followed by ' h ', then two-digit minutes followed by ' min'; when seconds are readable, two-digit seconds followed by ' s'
7 h 38 min
